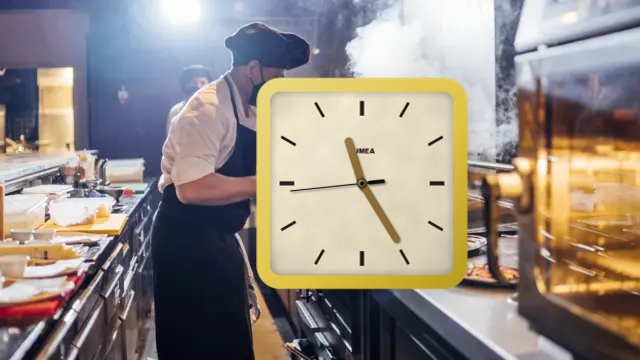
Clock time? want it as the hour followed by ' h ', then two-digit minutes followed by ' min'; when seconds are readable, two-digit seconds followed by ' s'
11 h 24 min 44 s
